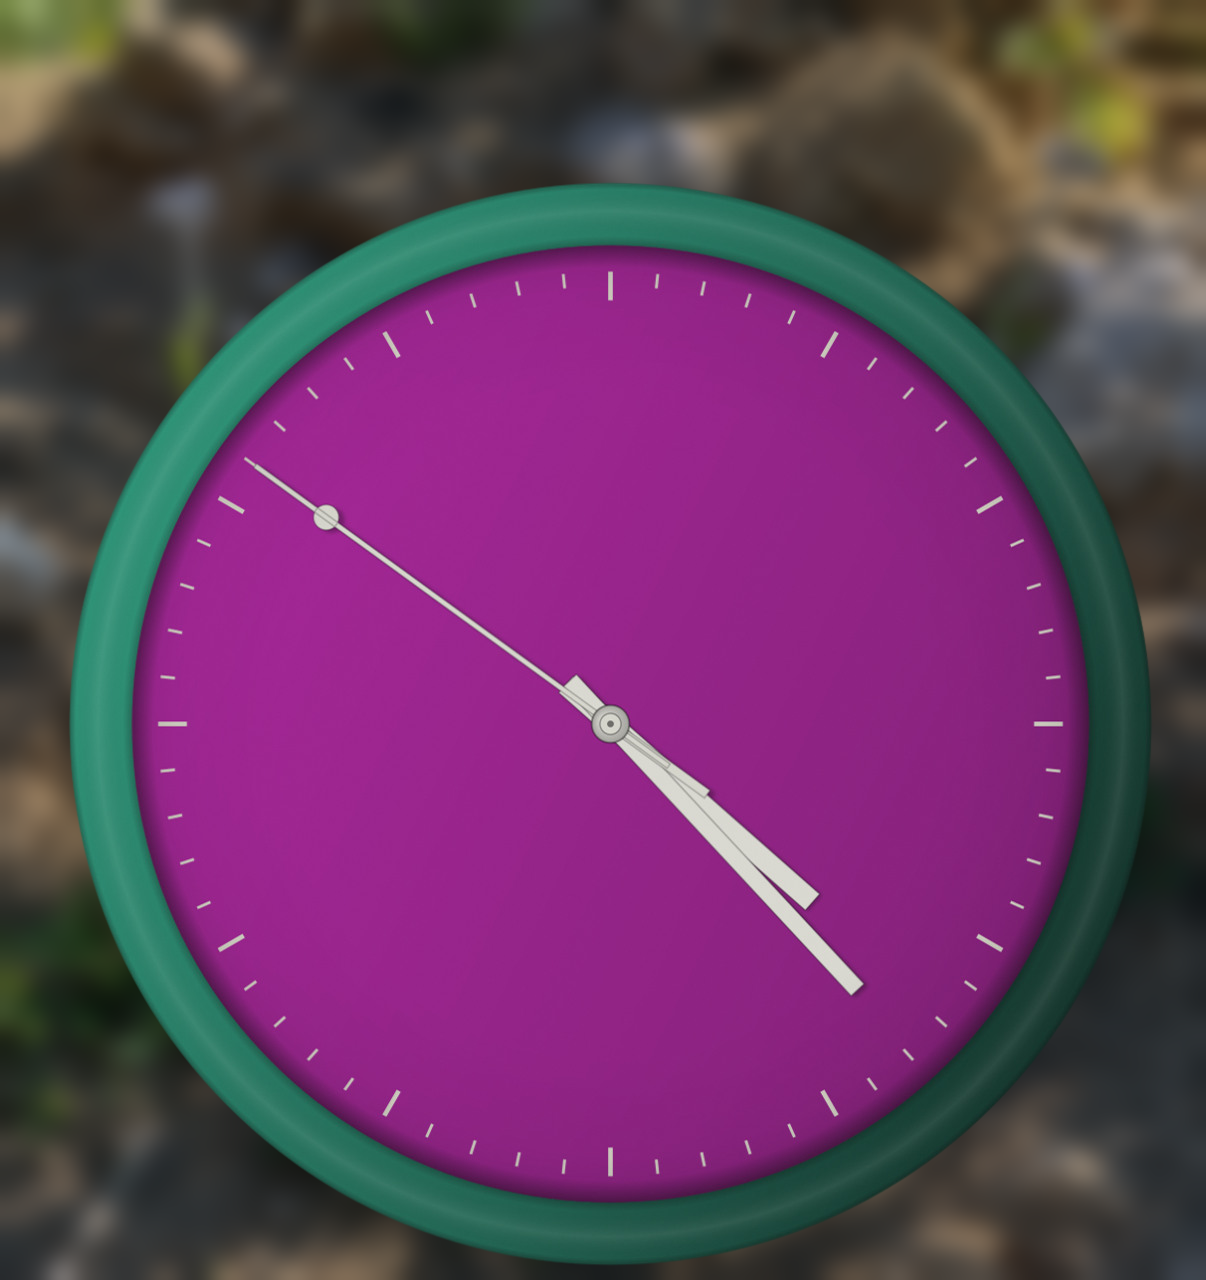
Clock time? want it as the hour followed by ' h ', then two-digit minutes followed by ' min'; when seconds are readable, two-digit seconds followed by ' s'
4 h 22 min 51 s
